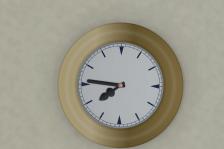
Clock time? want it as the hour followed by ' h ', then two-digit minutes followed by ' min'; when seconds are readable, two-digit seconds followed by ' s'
7 h 46 min
